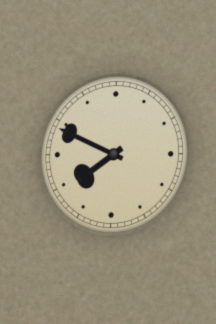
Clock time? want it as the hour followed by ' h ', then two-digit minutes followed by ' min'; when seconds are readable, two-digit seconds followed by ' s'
7 h 49 min
